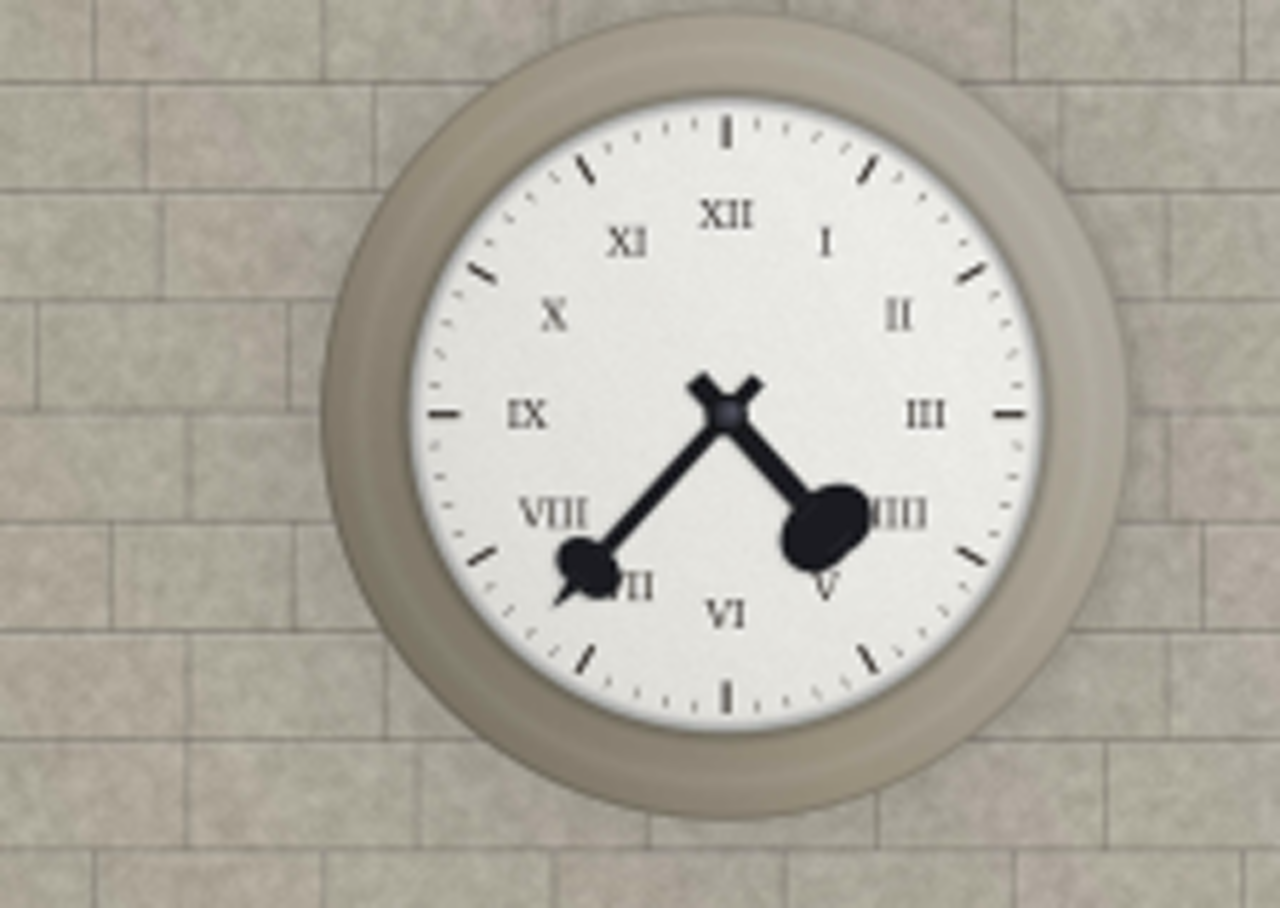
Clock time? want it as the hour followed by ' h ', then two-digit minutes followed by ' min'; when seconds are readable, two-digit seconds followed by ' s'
4 h 37 min
